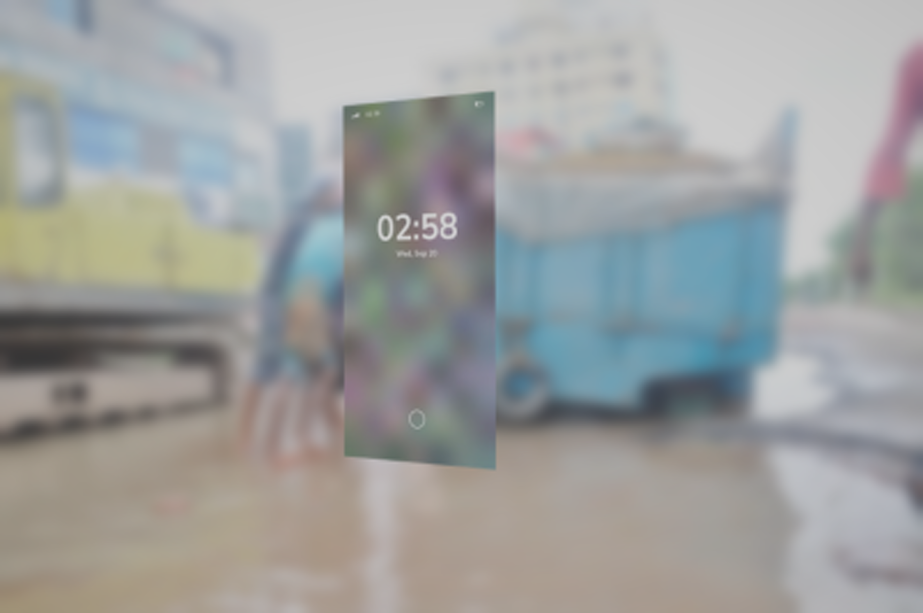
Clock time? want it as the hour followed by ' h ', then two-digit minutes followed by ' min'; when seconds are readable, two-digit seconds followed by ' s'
2 h 58 min
